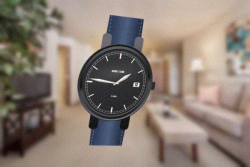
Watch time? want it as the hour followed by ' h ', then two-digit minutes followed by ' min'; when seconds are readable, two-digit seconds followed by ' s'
1 h 46 min
